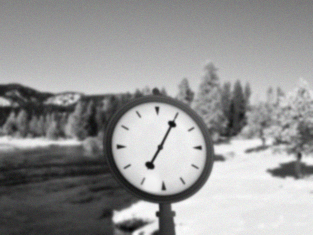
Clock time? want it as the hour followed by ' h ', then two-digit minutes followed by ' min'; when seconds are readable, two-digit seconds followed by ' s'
7 h 05 min
